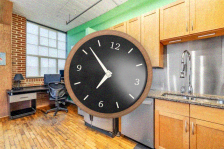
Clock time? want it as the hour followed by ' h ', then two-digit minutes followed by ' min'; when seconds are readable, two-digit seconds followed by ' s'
6 h 52 min
